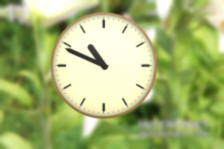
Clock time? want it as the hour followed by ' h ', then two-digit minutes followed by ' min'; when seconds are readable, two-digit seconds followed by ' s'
10 h 49 min
